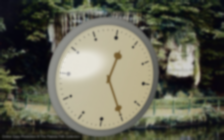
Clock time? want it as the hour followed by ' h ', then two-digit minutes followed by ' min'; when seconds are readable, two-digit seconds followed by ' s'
12 h 25 min
